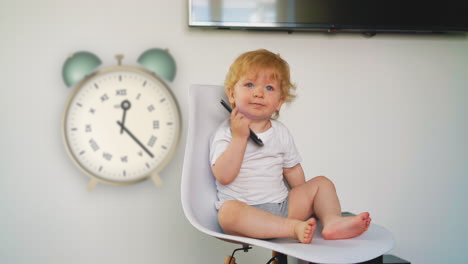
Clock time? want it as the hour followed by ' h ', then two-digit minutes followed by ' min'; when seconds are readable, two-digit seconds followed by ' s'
12 h 23 min
